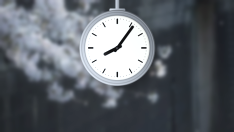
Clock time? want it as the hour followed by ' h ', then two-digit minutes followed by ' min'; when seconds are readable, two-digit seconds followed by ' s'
8 h 06 min
